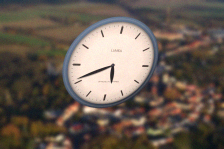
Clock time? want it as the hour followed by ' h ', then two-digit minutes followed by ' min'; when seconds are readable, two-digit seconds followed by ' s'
5 h 41 min
